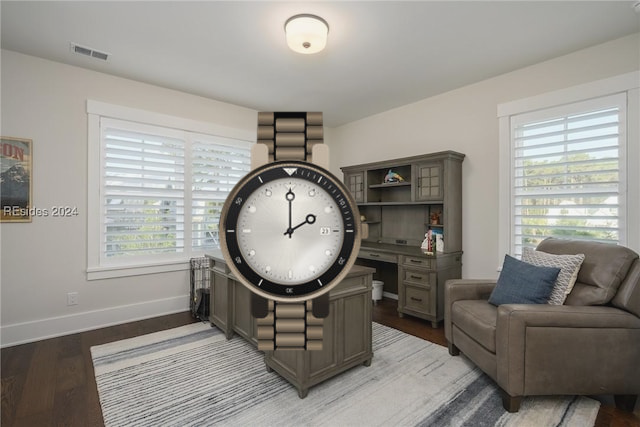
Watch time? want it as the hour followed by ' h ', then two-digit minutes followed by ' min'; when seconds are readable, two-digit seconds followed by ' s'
2 h 00 min
